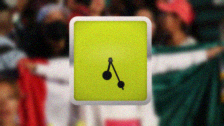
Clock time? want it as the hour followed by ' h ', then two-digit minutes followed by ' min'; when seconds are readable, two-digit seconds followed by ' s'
6 h 26 min
